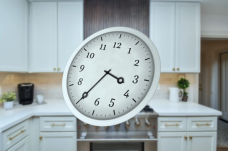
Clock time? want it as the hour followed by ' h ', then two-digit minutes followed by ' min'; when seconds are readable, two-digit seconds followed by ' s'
3 h 35 min
